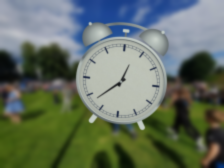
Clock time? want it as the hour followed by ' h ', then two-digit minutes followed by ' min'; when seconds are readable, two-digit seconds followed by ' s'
12 h 38 min
